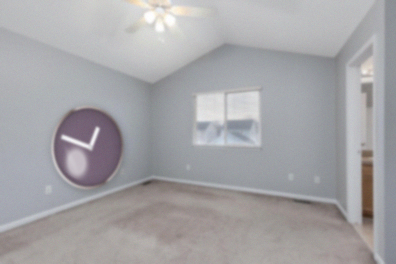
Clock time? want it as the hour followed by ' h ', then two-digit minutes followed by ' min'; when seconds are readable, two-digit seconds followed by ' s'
12 h 48 min
